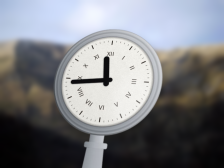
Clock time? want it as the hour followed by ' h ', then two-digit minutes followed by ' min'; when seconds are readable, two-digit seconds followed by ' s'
11 h 44 min
